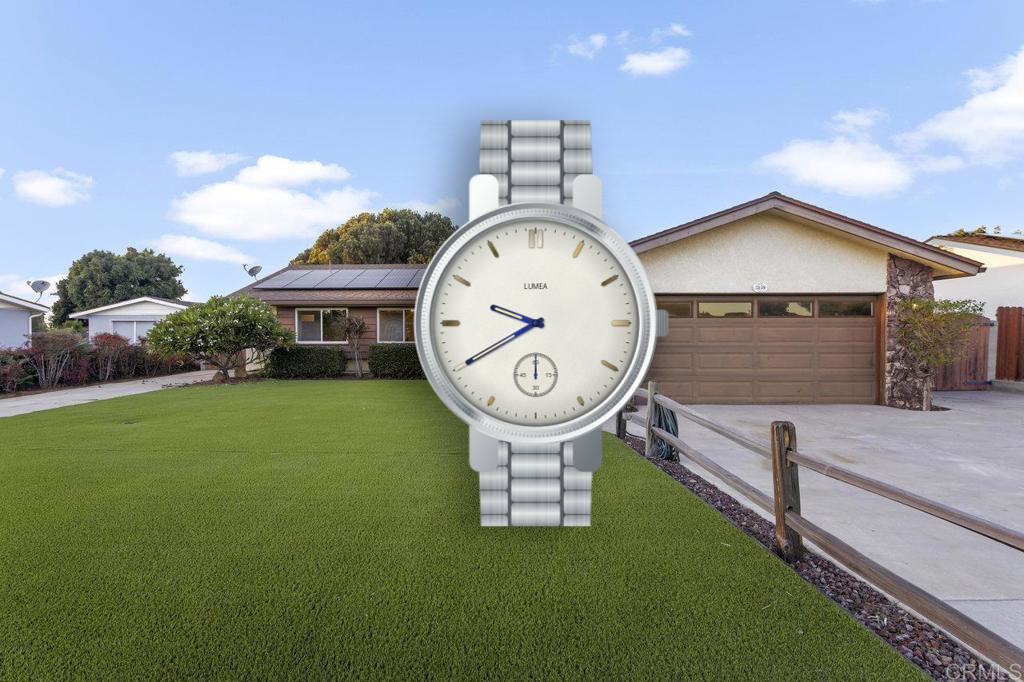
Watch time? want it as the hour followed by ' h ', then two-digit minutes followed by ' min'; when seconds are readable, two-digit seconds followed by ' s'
9 h 40 min
